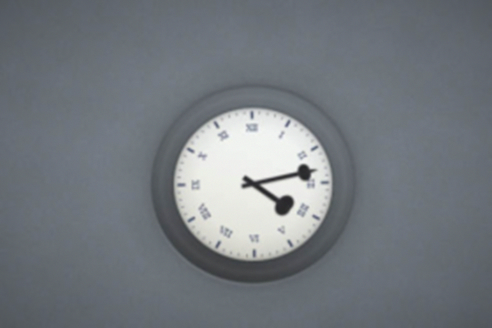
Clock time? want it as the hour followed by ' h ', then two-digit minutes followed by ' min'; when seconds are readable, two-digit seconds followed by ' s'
4 h 13 min
